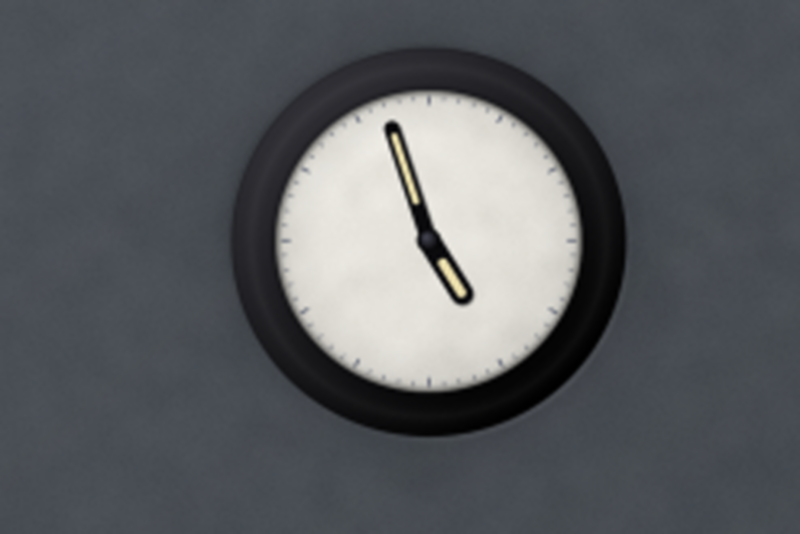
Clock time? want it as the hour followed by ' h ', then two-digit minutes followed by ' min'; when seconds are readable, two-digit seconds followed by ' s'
4 h 57 min
